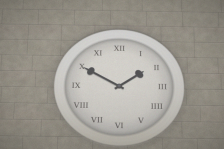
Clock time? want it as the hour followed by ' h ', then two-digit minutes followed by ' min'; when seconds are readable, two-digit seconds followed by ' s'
1 h 50 min
